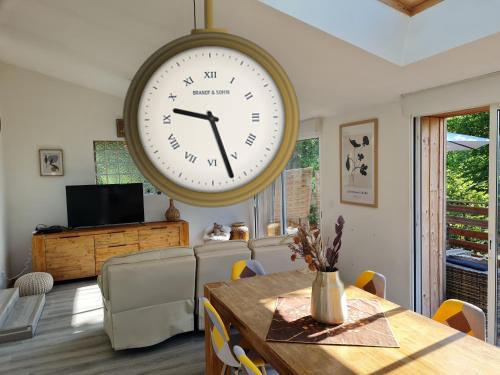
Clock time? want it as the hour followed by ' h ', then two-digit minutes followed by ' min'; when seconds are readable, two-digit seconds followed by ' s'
9 h 27 min
